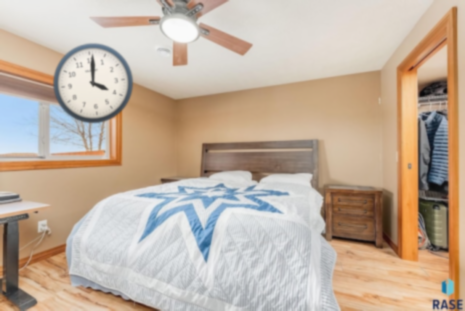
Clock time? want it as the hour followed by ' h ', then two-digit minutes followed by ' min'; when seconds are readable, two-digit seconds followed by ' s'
4 h 01 min
